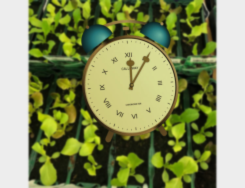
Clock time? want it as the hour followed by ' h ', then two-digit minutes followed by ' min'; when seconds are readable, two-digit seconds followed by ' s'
12 h 06 min
